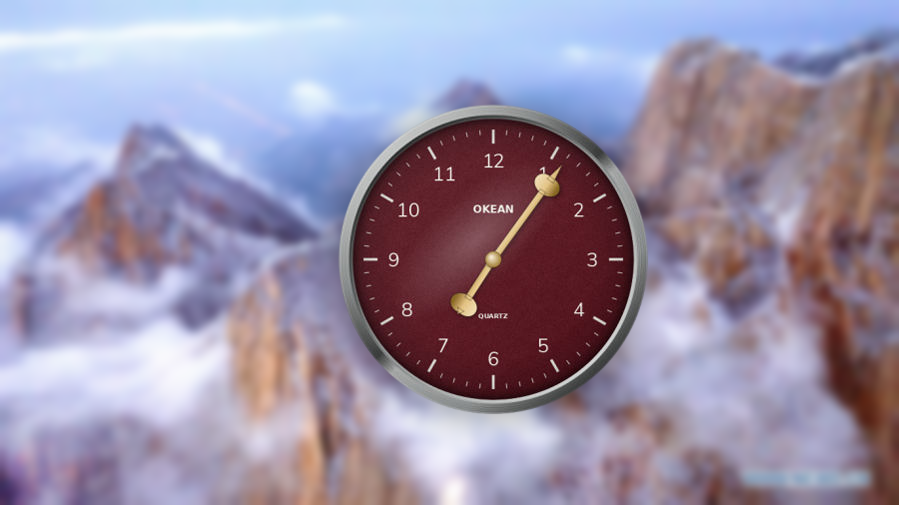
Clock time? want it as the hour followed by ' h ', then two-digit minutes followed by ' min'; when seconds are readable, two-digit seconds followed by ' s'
7 h 06 min
